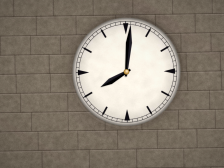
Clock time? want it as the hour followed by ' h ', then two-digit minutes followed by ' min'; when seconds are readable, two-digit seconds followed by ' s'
8 h 01 min
